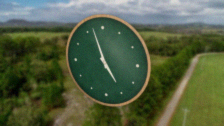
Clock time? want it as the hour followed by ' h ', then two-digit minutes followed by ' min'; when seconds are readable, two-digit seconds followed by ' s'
4 h 57 min
